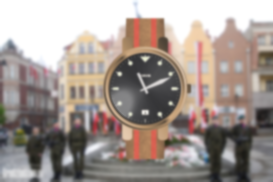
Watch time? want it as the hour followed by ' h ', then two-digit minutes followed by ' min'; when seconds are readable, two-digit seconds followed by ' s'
11 h 11 min
